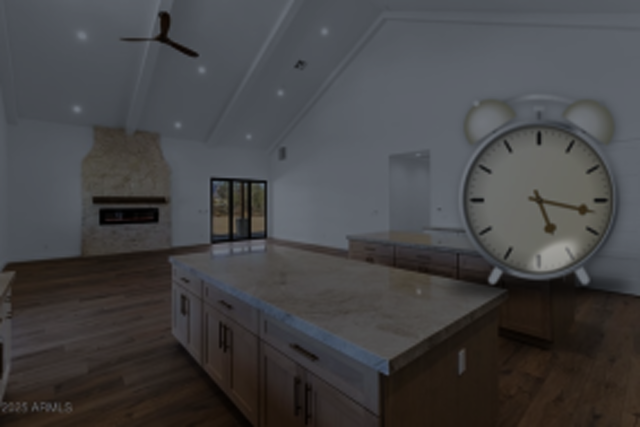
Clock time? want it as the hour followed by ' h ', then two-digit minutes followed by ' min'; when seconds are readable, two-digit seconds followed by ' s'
5 h 17 min
